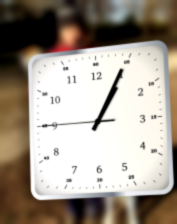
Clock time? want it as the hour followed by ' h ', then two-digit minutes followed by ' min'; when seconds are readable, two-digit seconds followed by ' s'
1 h 04 min 45 s
